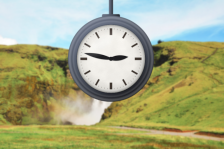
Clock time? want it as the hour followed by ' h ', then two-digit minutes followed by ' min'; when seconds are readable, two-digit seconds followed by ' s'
2 h 47 min
